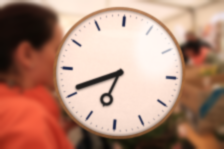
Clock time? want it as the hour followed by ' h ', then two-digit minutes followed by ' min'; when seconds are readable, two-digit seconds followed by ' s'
6 h 41 min
